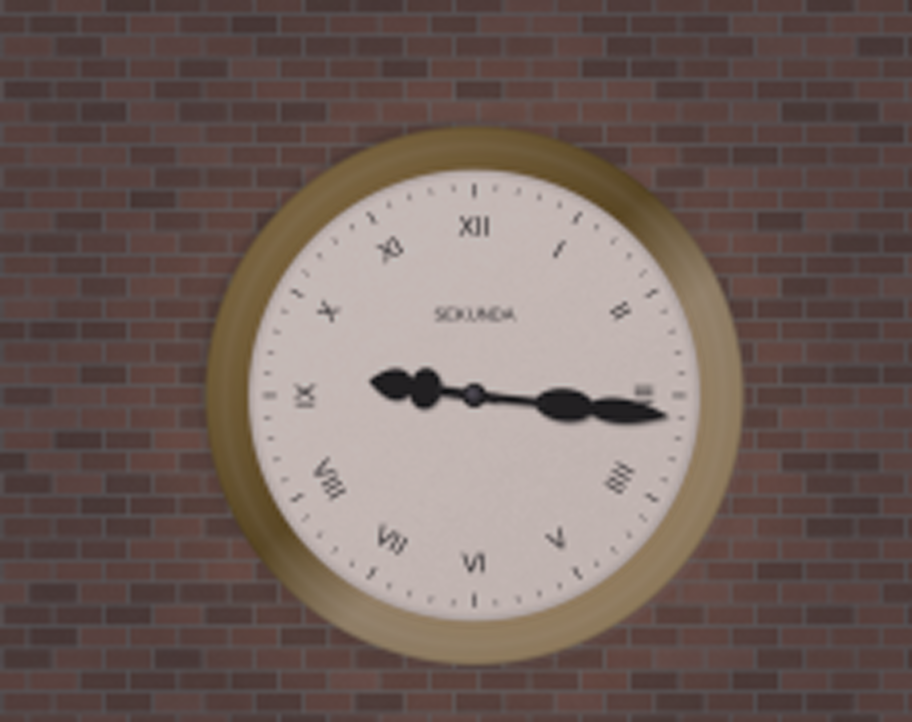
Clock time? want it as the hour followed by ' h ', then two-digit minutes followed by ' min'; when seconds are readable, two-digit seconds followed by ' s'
9 h 16 min
